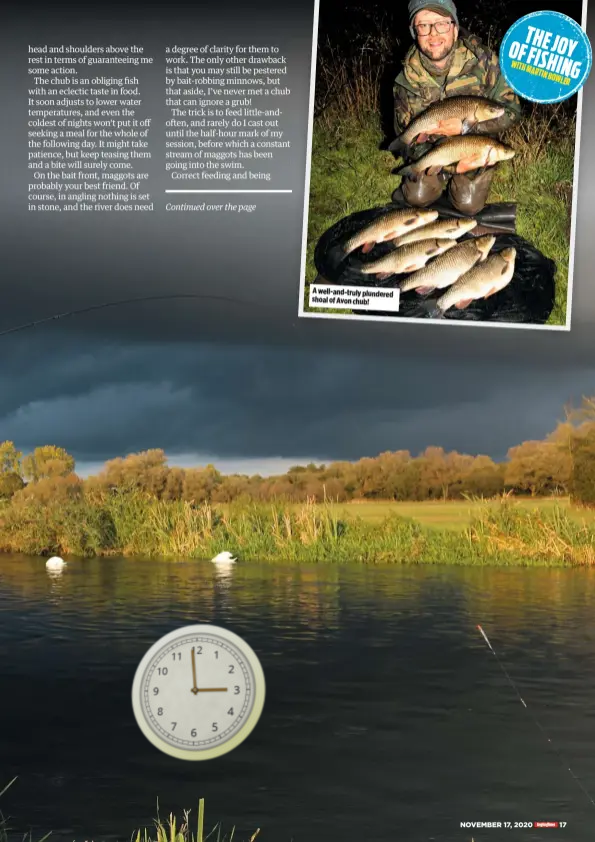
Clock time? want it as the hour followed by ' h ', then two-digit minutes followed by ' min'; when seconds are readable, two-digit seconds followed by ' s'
2 h 59 min
